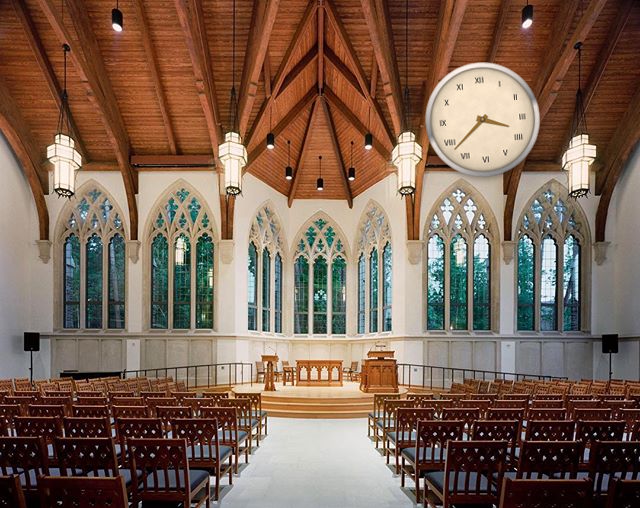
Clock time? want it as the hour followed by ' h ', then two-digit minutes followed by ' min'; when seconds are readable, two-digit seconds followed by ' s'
3 h 38 min
